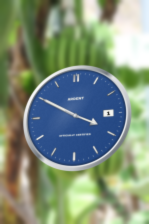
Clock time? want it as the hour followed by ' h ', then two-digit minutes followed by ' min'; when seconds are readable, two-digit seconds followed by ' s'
3 h 50 min
